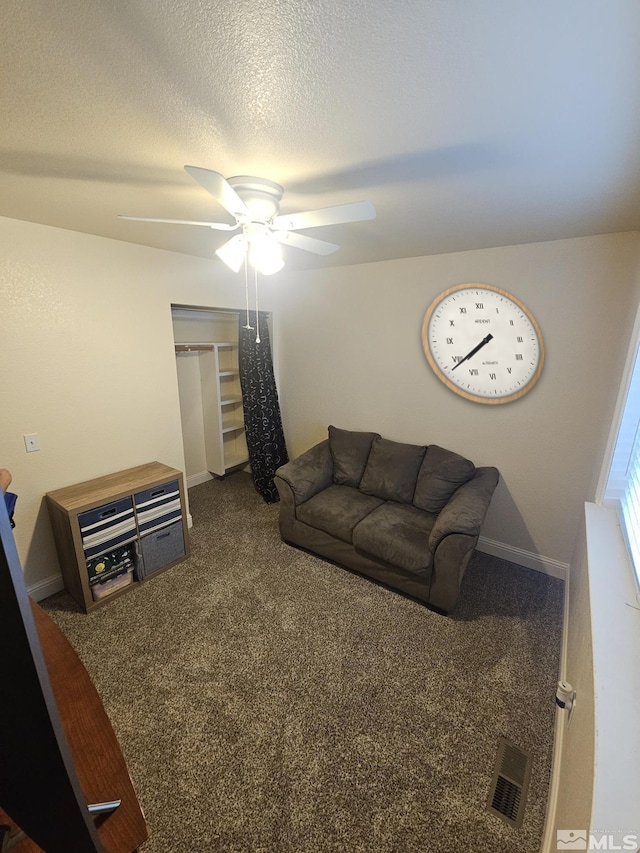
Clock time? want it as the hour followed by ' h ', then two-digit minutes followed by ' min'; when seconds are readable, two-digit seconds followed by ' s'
7 h 39 min
